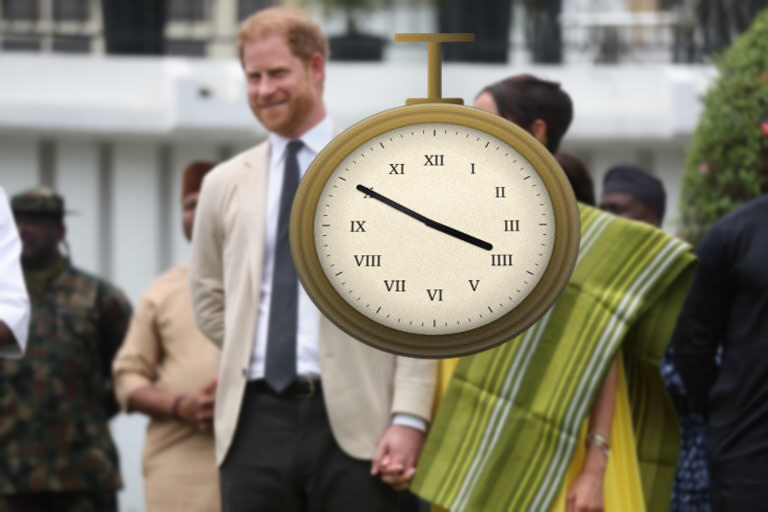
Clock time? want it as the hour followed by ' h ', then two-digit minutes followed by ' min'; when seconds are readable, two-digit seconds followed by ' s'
3 h 50 min
